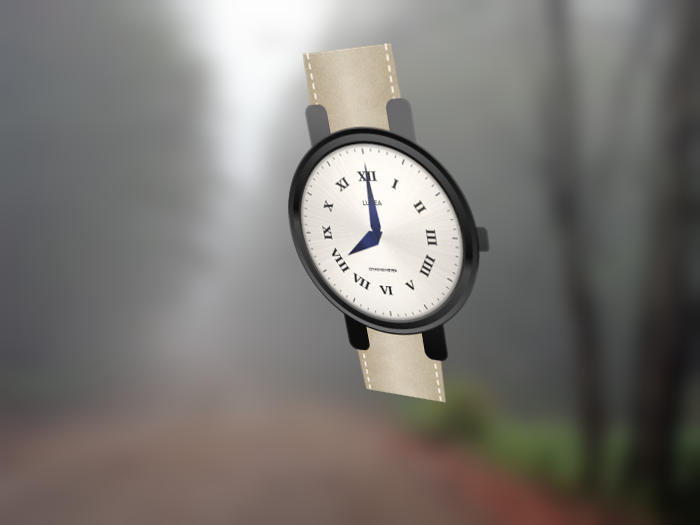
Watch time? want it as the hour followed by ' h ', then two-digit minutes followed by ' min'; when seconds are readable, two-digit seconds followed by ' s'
8 h 00 min
